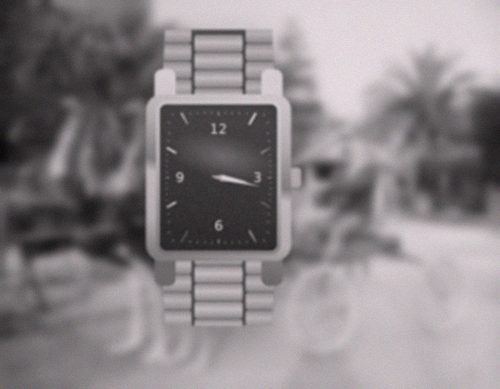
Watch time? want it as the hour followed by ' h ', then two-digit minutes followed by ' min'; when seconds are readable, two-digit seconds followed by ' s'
3 h 17 min
